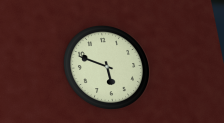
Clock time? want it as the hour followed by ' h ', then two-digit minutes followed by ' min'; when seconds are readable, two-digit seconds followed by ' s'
5 h 49 min
